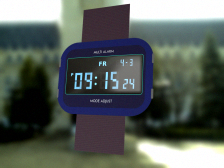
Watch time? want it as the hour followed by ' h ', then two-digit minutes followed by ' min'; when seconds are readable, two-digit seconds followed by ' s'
9 h 15 min 24 s
